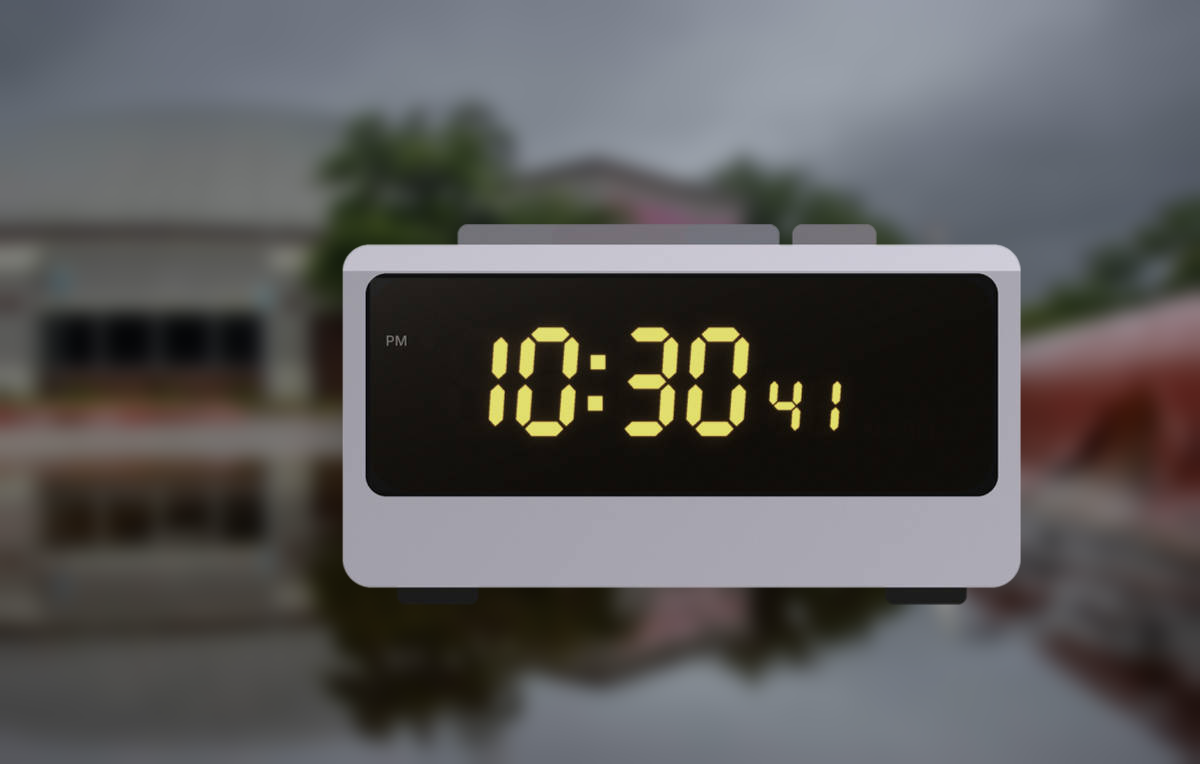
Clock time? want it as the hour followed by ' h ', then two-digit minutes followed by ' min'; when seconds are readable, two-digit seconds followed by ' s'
10 h 30 min 41 s
